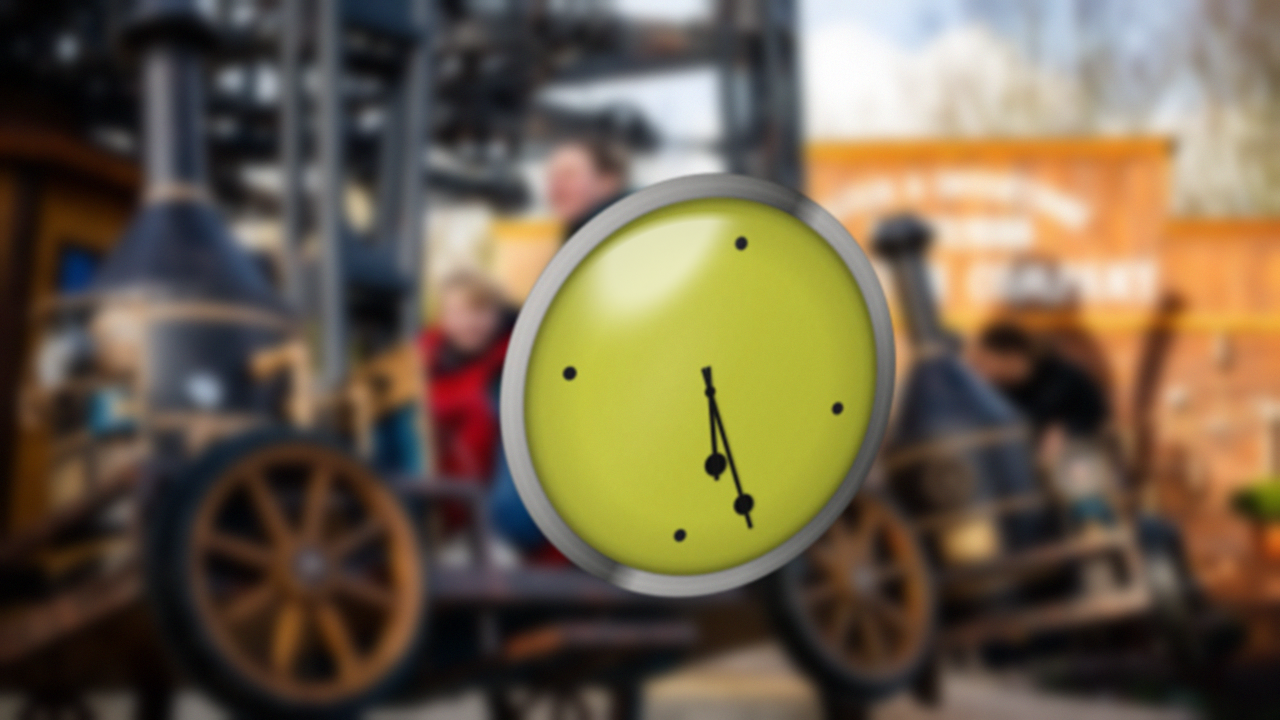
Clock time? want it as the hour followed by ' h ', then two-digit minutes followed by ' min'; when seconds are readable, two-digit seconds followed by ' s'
5 h 25 min
